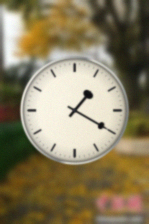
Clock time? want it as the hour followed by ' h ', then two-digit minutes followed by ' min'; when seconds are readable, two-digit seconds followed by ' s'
1 h 20 min
